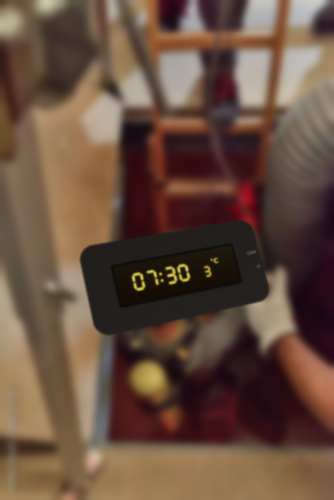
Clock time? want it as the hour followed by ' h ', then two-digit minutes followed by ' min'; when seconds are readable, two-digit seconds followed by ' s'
7 h 30 min
